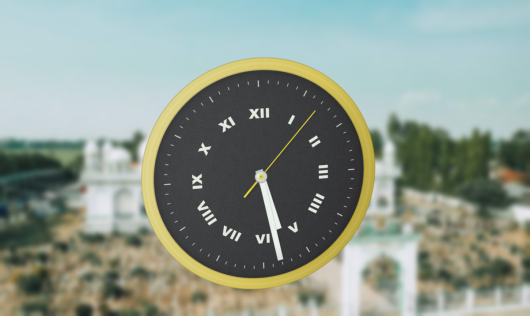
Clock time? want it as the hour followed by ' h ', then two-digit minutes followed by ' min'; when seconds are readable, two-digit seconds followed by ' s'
5 h 28 min 07 s
